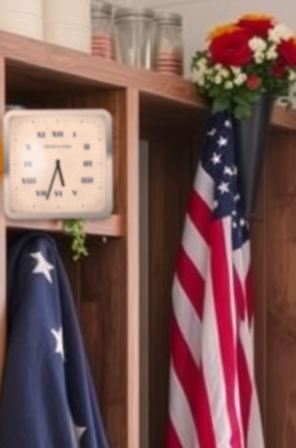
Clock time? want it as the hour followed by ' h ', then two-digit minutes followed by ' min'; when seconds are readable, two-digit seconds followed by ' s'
5 h 33 min
